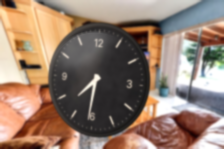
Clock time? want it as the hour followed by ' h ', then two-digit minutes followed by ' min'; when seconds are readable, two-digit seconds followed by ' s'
7 h 31 min
